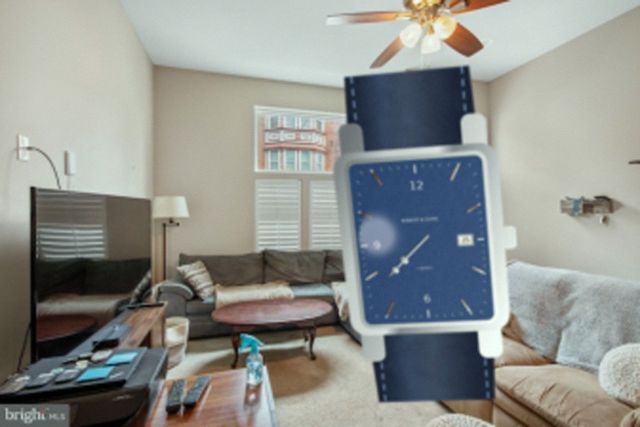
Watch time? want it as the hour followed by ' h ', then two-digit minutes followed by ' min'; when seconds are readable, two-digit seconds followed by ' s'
7 h 38 min
